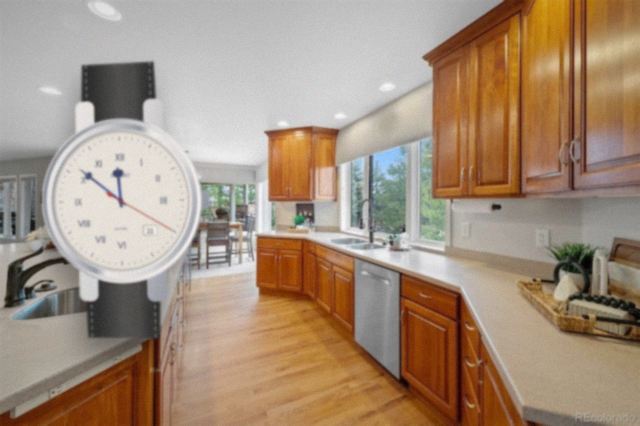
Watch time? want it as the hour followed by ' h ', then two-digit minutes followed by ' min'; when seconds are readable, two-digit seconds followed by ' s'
11 h 51 min 20 s
